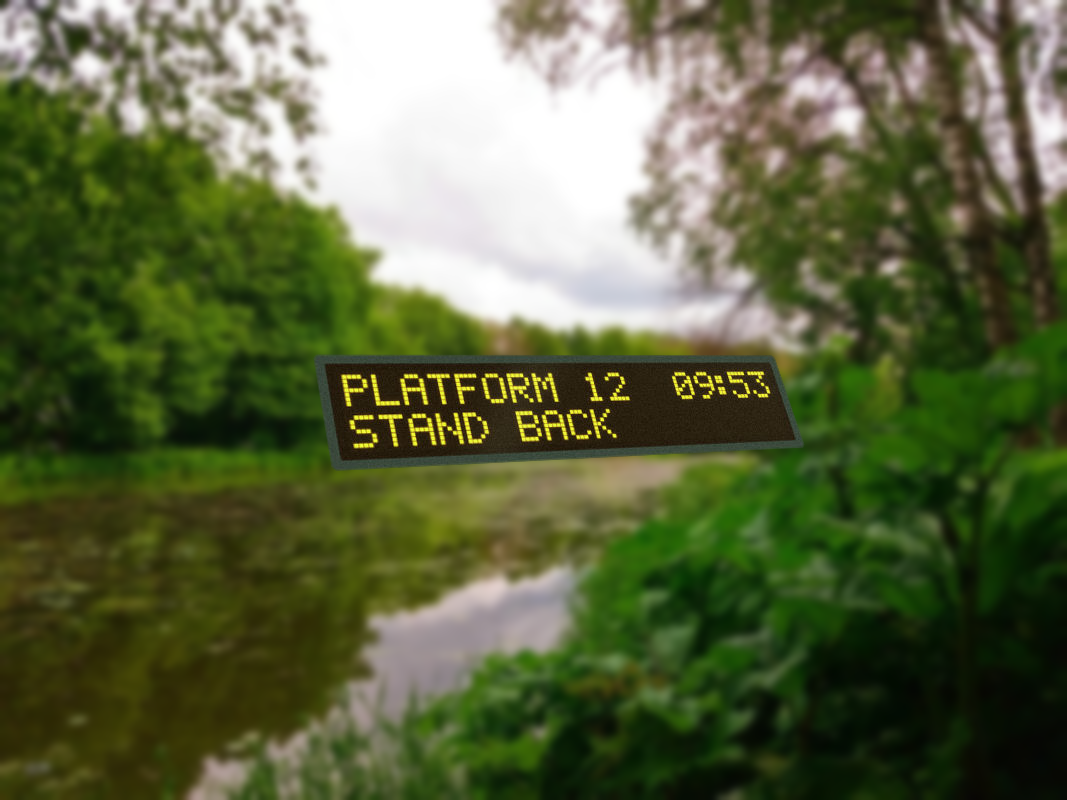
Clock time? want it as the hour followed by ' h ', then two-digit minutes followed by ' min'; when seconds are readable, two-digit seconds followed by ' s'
9 h 53 min
